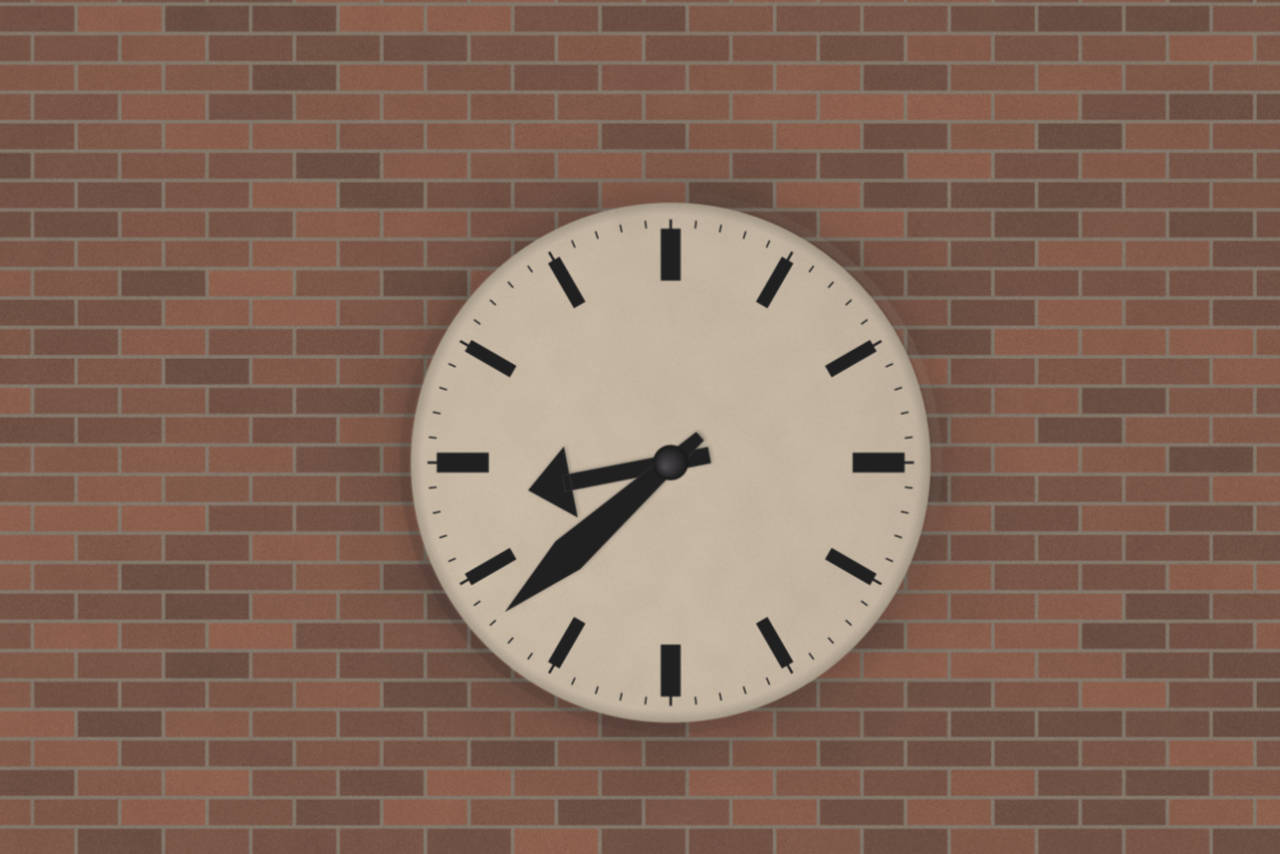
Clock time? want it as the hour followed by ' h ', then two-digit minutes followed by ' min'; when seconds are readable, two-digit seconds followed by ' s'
8 h 38 min
